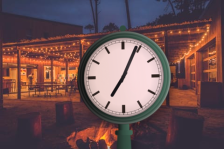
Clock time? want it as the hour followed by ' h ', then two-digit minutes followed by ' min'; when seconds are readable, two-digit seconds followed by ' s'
7 h 04 min
